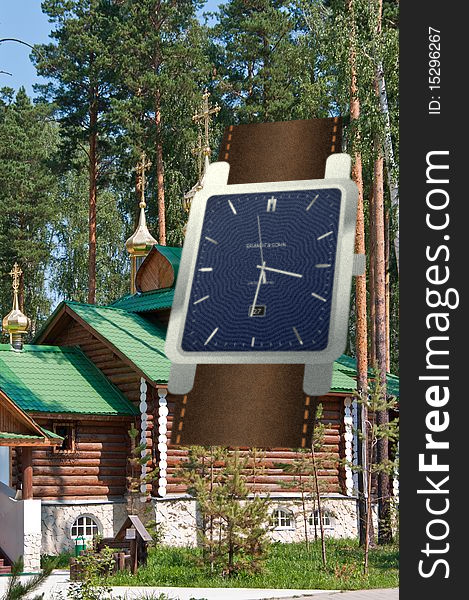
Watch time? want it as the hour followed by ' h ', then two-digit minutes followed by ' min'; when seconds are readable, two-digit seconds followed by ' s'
3 h 30 min 58 s
